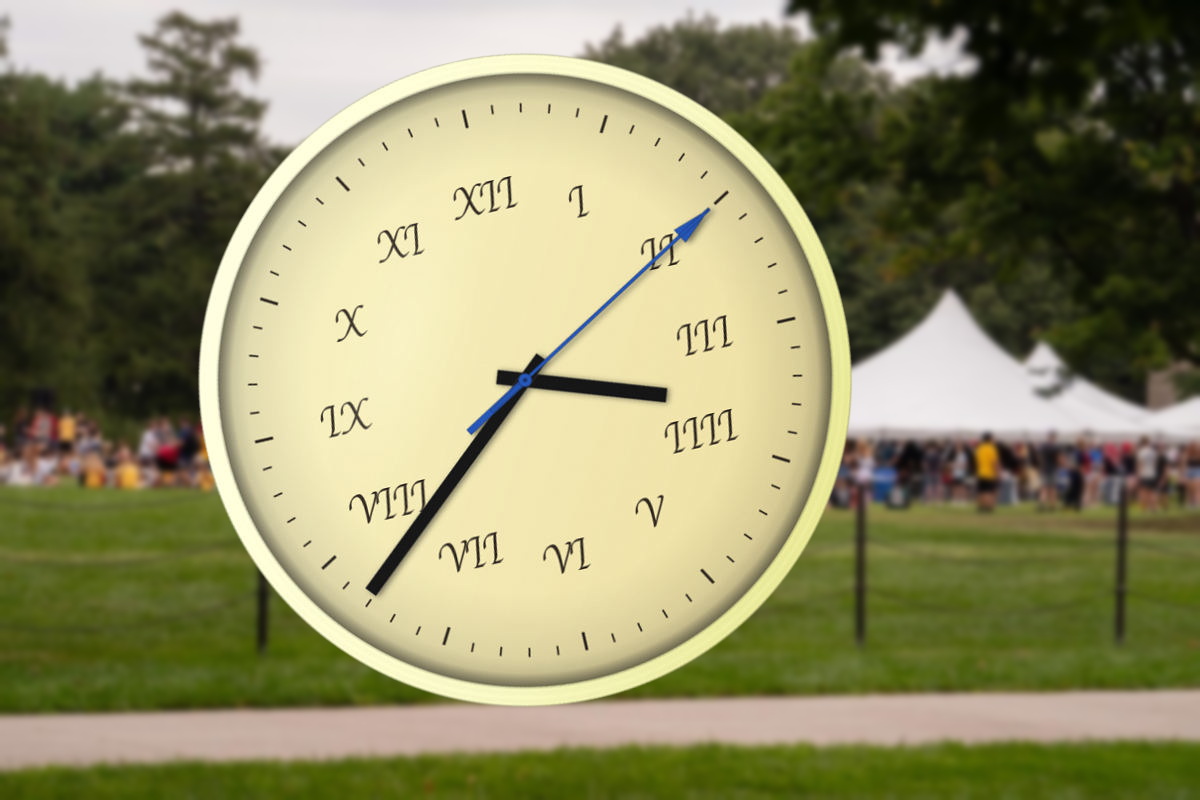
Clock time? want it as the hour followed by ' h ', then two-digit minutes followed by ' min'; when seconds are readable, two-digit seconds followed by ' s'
3 h 38 min 10 s
